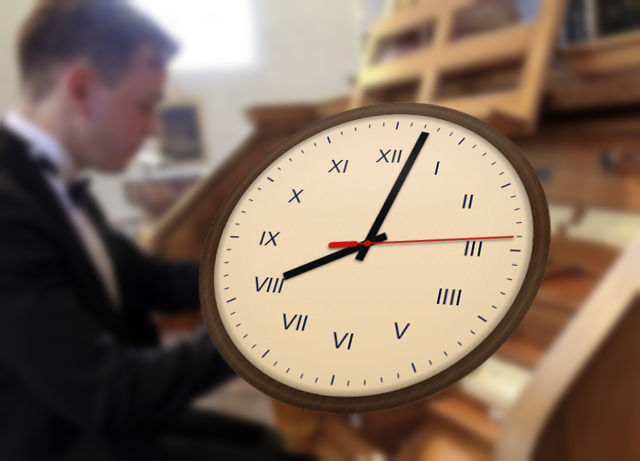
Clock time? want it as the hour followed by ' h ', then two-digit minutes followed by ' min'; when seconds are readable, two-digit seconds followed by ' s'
8 h 02 min 14 s
